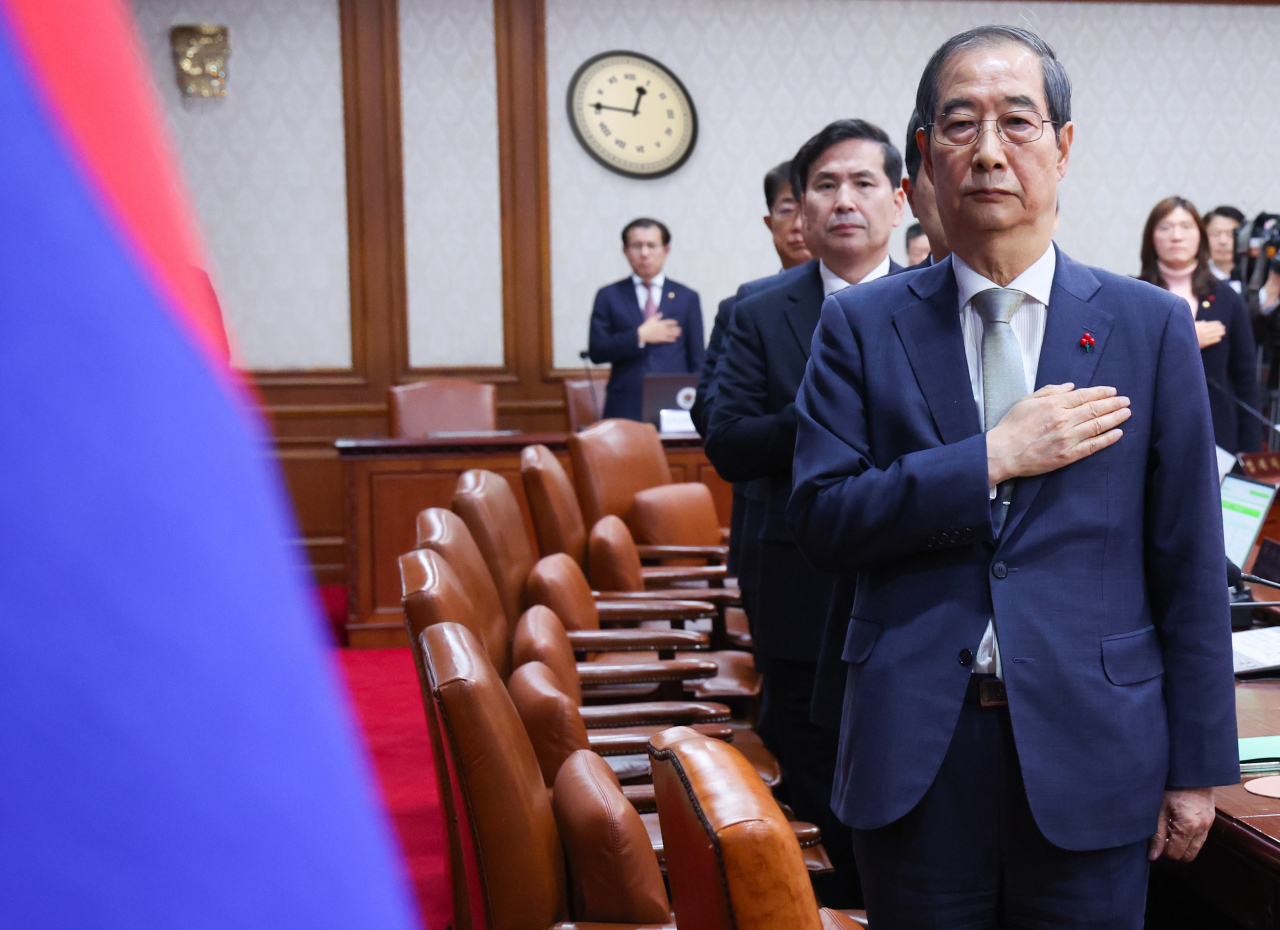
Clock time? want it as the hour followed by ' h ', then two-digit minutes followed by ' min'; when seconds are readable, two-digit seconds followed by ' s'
12 h 46 min
